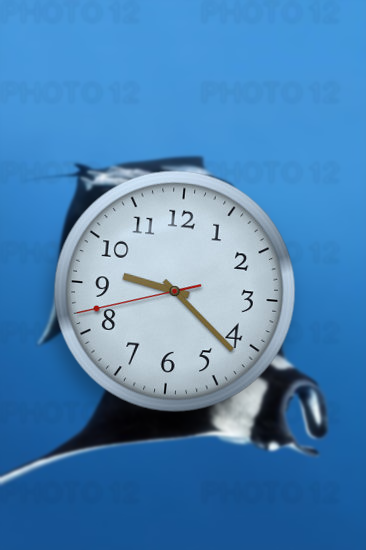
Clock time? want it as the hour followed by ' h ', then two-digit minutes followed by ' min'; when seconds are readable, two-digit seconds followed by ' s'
9 h 21 min 42 s
